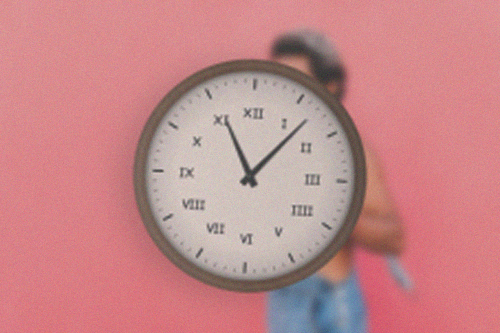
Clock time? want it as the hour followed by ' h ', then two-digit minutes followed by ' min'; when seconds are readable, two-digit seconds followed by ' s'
11 h 07 min
